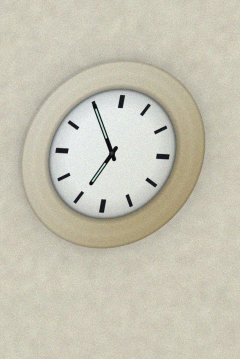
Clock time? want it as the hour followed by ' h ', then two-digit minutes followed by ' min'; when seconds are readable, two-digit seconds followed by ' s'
6 h 55 min
